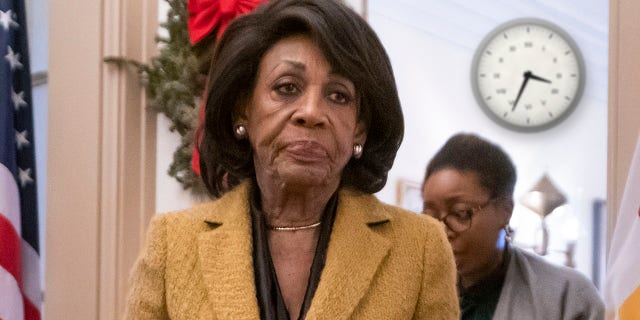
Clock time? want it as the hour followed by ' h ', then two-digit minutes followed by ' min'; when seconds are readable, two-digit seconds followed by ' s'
3 h 34 min
